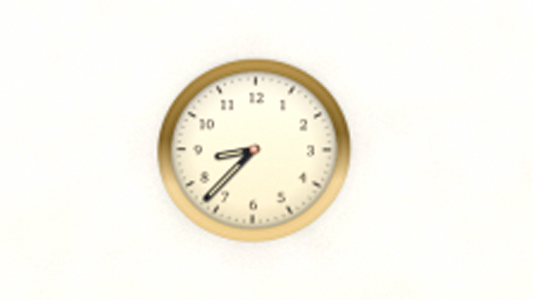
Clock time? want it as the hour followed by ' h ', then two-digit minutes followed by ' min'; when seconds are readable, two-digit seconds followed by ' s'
8 h 37 min
